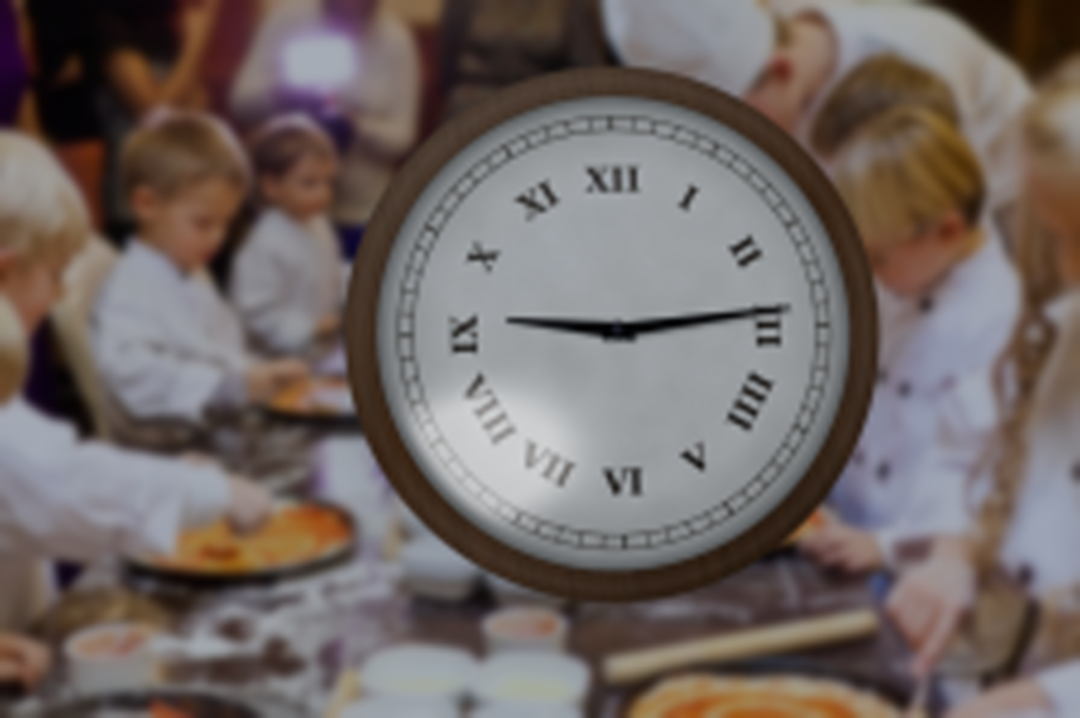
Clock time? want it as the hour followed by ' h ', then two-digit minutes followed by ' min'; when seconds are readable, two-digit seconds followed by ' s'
9 h 14 min
